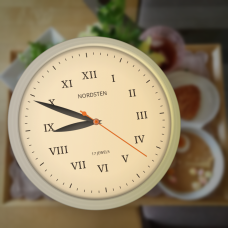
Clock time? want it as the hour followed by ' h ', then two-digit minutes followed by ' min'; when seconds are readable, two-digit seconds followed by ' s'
8 h 49 min 22 s
